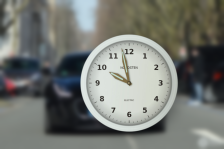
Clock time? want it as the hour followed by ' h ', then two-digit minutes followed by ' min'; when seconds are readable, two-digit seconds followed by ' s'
9 h 58 min
